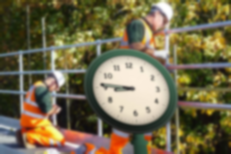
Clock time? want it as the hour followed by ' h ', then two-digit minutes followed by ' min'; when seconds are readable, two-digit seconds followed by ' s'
8 h 46 min
